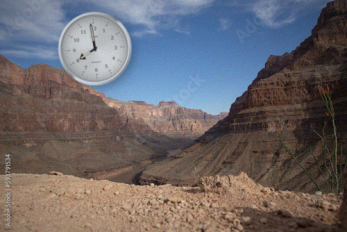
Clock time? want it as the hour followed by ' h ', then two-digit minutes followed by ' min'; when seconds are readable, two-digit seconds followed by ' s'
7 h 59 min
